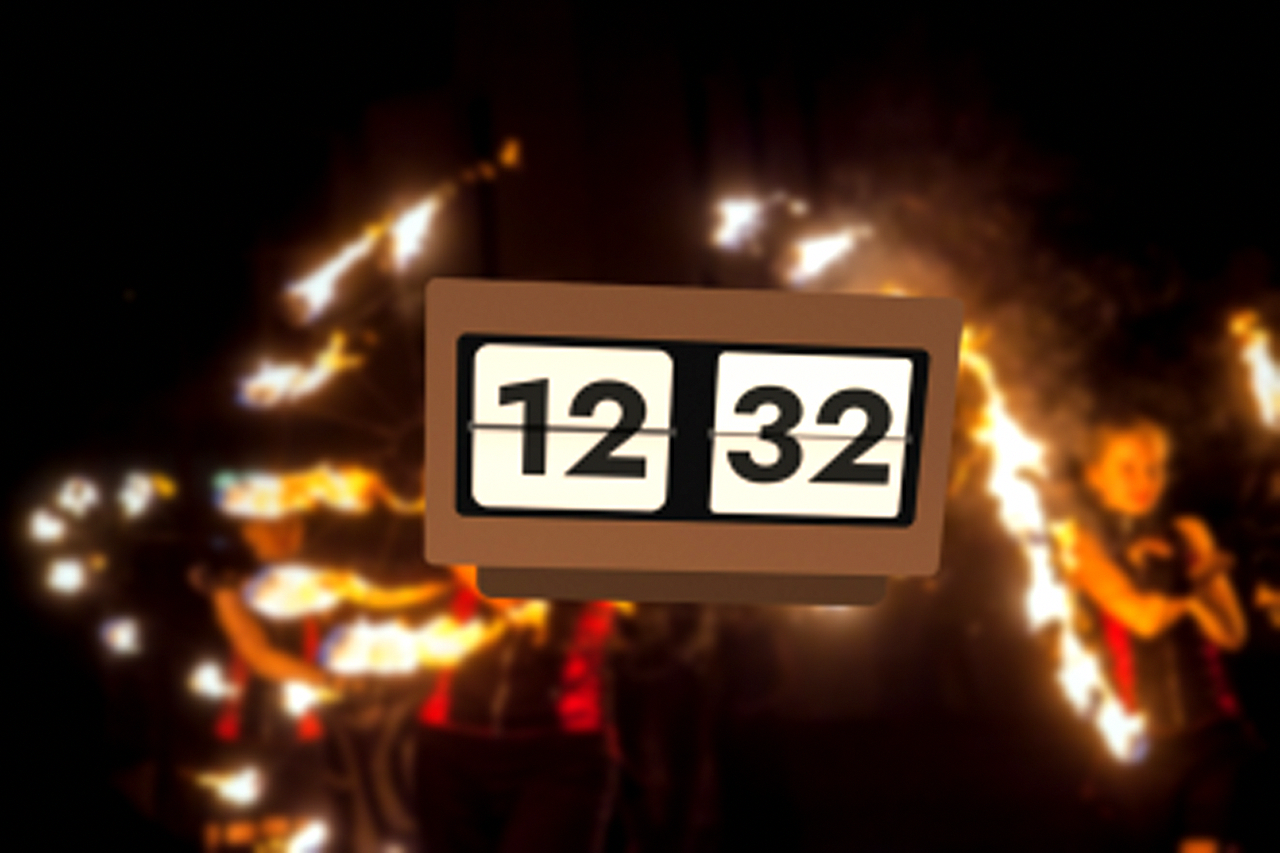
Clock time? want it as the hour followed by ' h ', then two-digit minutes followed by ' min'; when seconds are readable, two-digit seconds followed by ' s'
12 h 32 min
